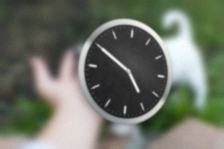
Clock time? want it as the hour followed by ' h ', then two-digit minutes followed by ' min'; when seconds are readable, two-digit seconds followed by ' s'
4 h 50 min
